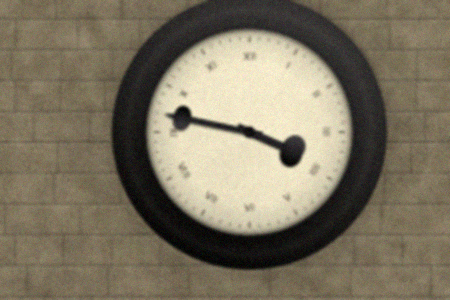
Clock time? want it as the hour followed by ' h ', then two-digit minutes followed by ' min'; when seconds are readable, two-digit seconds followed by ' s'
3 h 47 min
